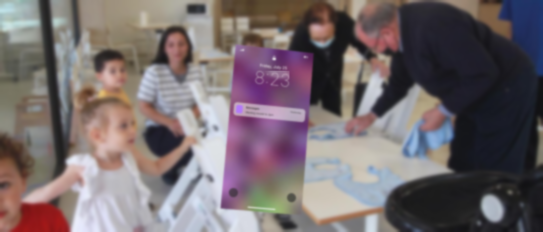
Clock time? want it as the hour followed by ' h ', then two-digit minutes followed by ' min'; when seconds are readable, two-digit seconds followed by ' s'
8 h 23 min
